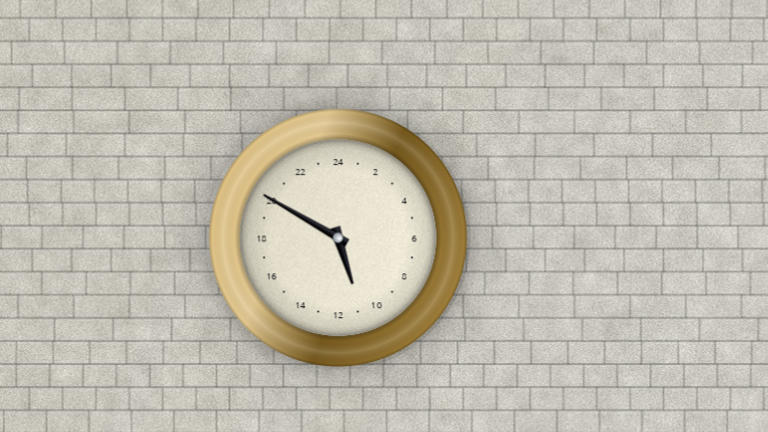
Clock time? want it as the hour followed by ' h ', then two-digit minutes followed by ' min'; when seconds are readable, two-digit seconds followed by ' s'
10 h 50 min
